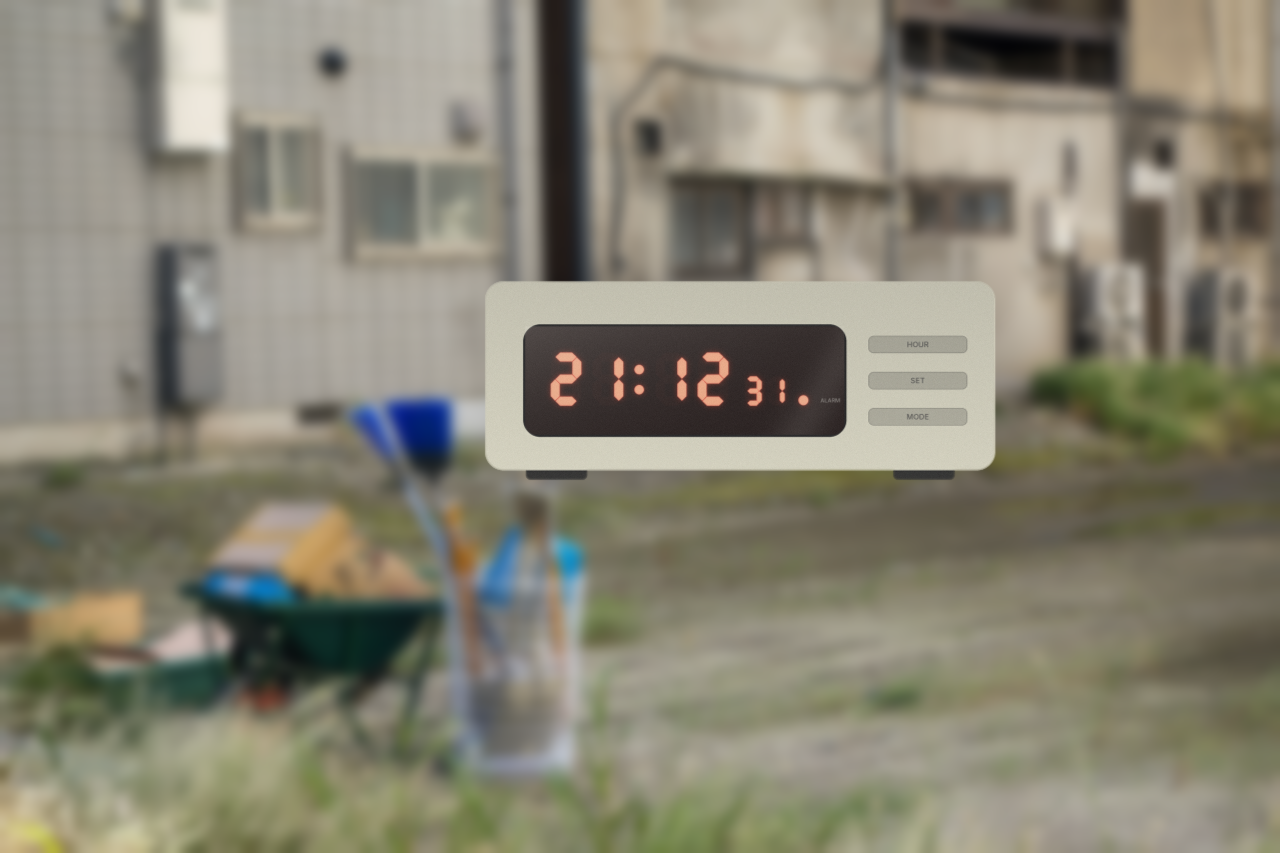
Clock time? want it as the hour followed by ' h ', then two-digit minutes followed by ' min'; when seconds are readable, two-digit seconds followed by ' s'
21 h 12 min 31 s
